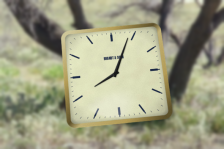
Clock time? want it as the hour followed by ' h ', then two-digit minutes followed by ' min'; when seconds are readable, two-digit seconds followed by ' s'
8 h 04 min
